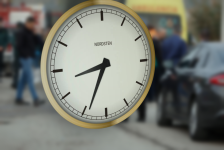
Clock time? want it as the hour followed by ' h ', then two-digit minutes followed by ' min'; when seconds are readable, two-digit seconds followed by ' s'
8 h 34 min
